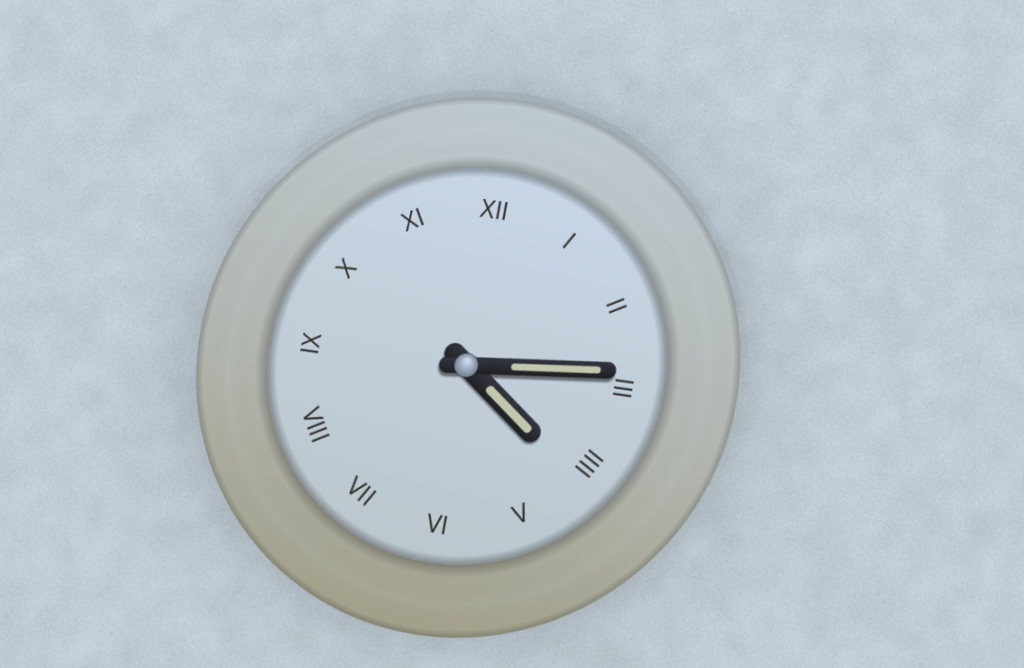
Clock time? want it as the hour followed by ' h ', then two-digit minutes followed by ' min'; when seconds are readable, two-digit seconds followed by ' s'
4 h 14 min
